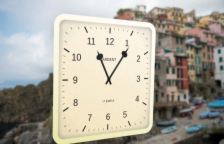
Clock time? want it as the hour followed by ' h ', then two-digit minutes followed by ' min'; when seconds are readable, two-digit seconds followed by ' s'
11 h 06 min
